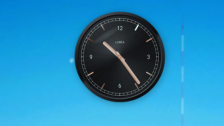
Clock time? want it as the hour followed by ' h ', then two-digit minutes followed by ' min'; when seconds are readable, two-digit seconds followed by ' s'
10 h 24 min
